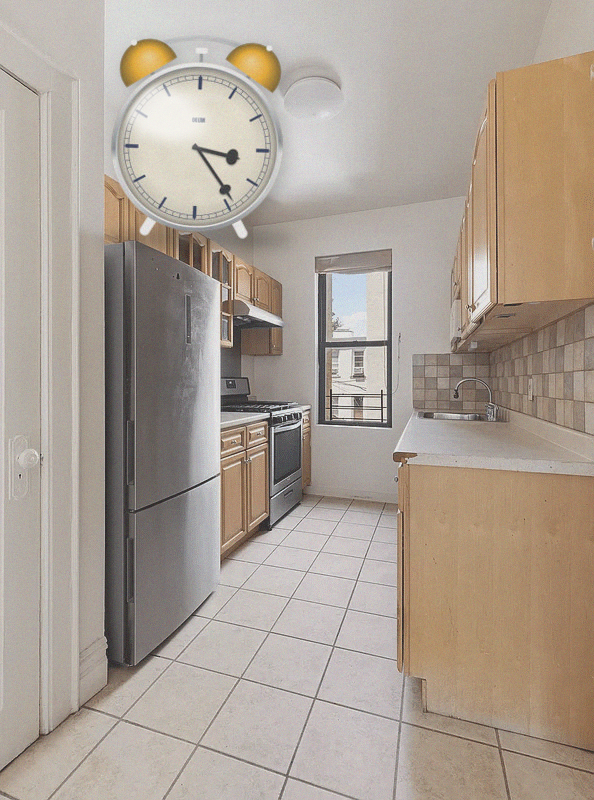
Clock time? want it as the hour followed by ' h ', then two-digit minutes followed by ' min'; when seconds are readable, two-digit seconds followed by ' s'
3 h 24 min
